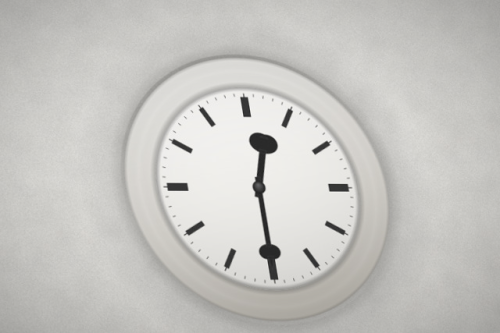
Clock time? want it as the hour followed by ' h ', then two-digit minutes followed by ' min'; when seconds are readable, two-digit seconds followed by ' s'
12 h 30 min
